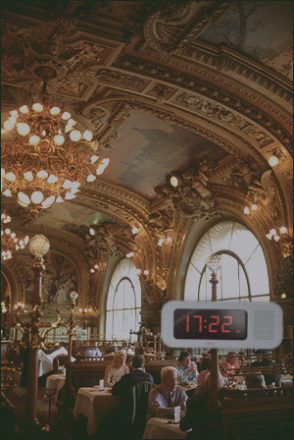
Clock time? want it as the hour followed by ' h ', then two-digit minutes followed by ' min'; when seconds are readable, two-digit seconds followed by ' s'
17 h 22 min
